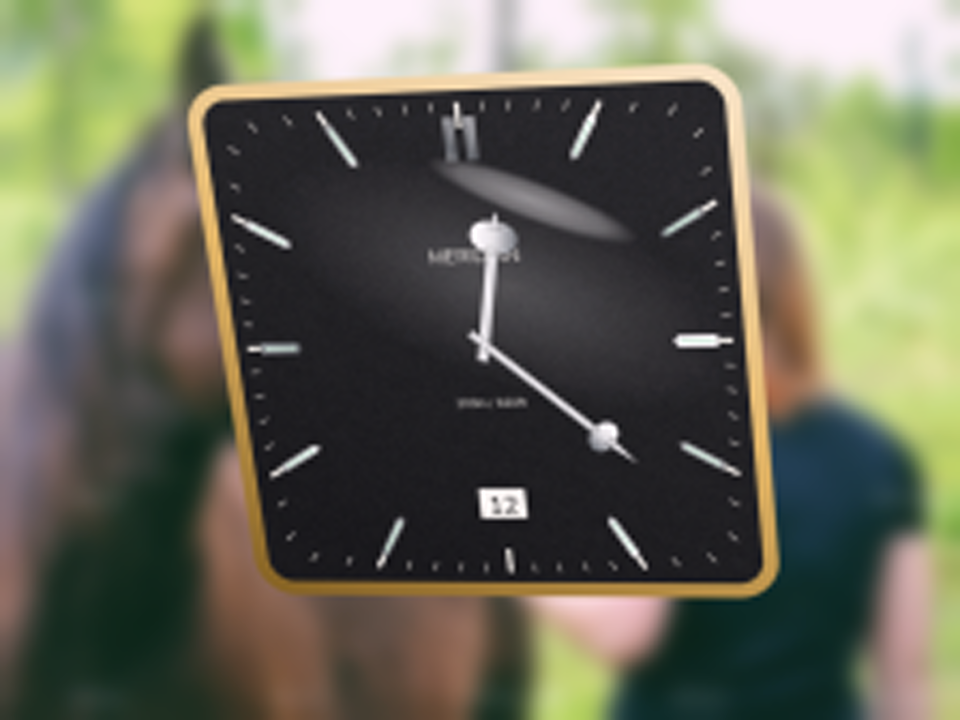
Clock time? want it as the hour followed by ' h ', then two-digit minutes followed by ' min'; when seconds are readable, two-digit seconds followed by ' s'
12 h 22 min
